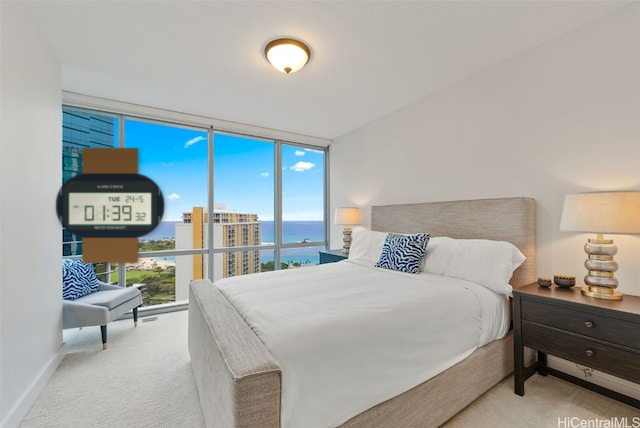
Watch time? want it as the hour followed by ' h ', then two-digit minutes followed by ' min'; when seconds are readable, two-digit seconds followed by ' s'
1 h 39 min
